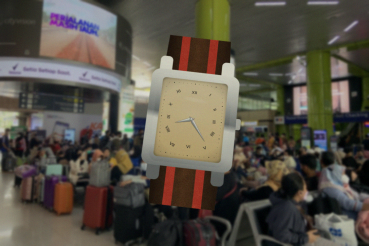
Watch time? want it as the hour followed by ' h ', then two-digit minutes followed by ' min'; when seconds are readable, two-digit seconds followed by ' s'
8 h 24 min
